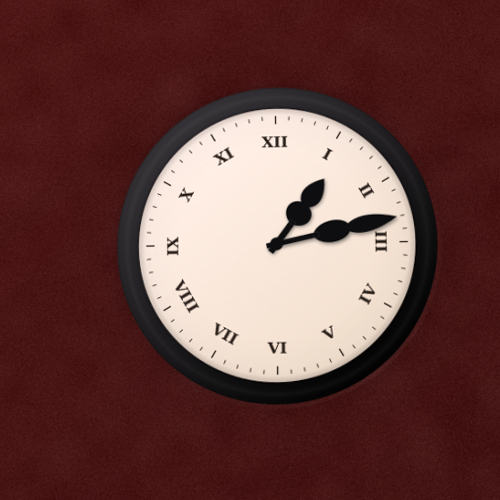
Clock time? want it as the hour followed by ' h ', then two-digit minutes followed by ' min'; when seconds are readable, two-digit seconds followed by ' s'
1 h 13 min
